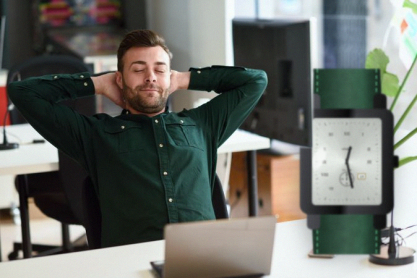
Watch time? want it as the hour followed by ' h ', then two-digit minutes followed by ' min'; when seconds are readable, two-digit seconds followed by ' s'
12 h 28 min
